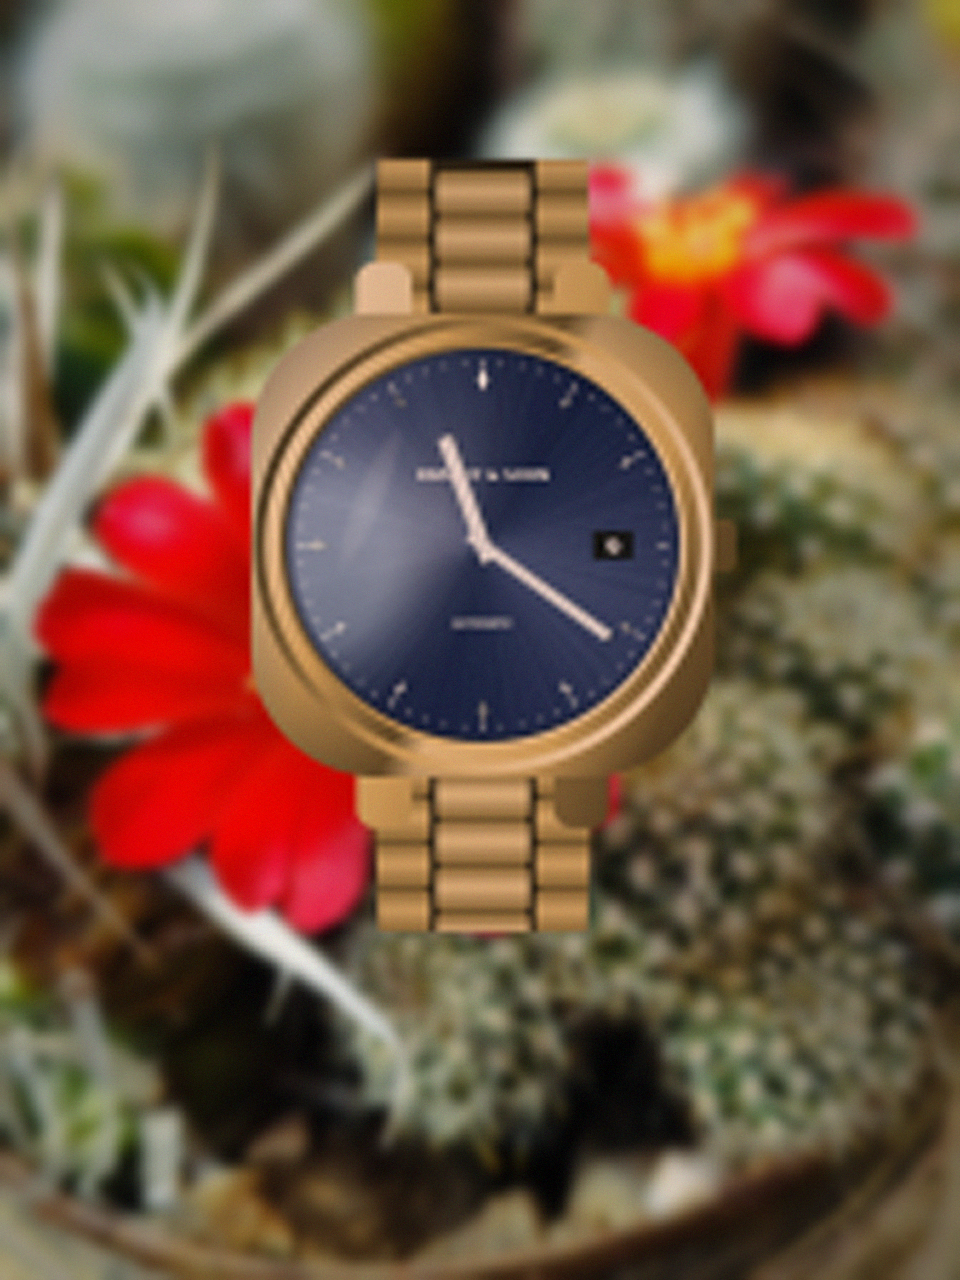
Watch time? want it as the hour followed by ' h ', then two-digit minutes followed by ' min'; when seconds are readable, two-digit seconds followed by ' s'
11 h 21 min
